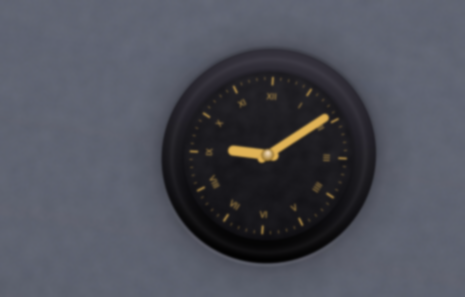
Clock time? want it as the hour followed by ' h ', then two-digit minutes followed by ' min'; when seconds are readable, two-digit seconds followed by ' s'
9 h 09 min
